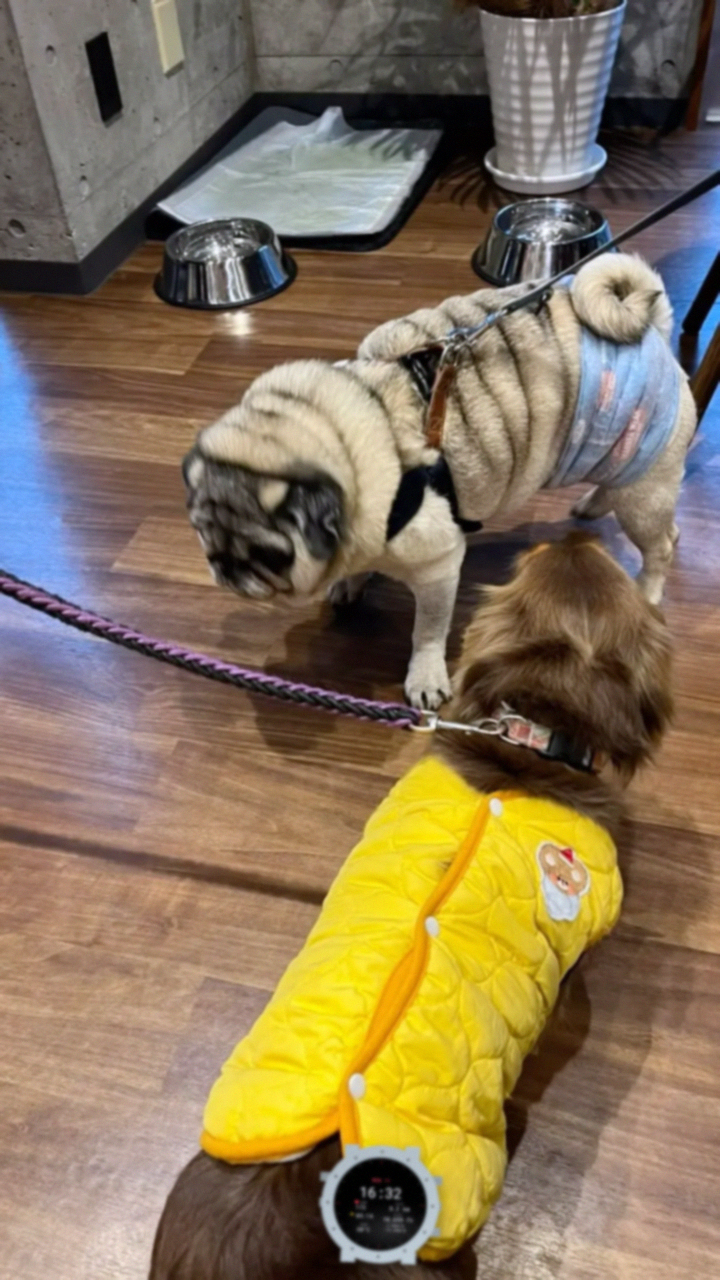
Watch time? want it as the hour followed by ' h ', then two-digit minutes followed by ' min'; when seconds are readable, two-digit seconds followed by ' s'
16 h 32 min
